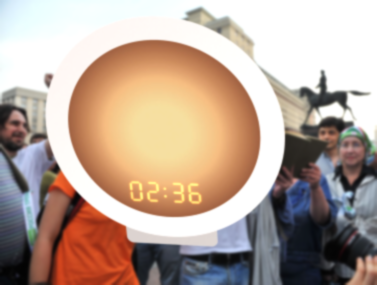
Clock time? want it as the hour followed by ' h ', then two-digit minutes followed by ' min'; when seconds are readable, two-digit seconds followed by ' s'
2 h 36 min
